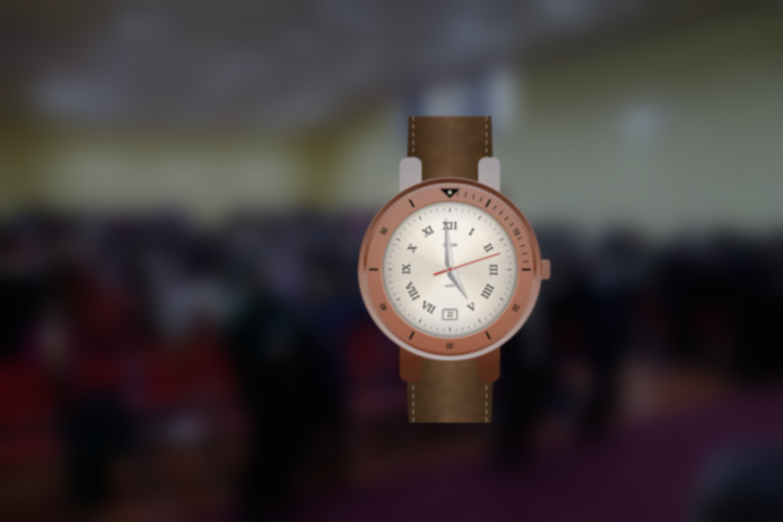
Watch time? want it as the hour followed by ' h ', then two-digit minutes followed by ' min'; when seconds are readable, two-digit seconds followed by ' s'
4 h 59 min 12 s
